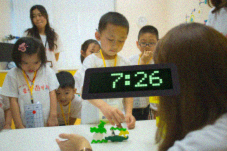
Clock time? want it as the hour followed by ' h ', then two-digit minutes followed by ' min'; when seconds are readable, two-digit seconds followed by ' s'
7 h 26 min
